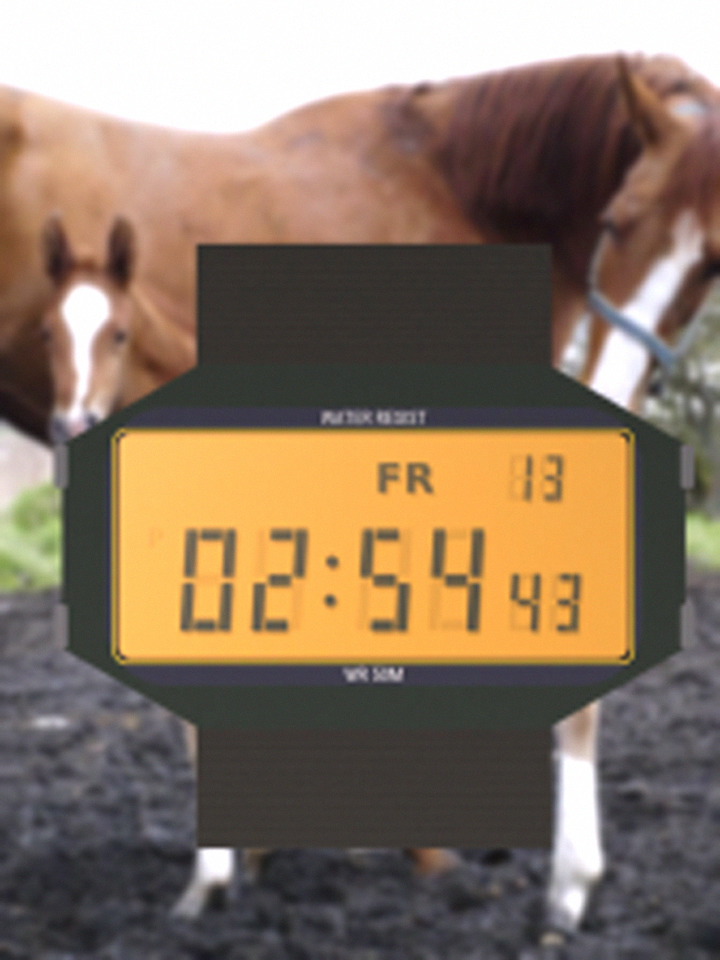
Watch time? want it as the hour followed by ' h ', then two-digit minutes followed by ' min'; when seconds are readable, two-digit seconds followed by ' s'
2 h 54 min 43 s
